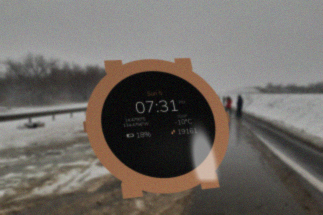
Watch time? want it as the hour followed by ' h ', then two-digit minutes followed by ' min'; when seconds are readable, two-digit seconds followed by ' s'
7 h 31 min
